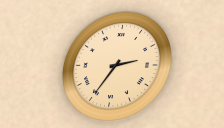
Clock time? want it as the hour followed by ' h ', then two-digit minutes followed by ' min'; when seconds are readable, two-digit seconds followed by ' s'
2 h 35 min
